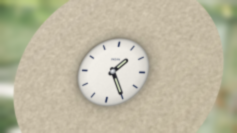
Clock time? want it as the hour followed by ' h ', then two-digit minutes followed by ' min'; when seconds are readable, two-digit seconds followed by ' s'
1 h 25 min
